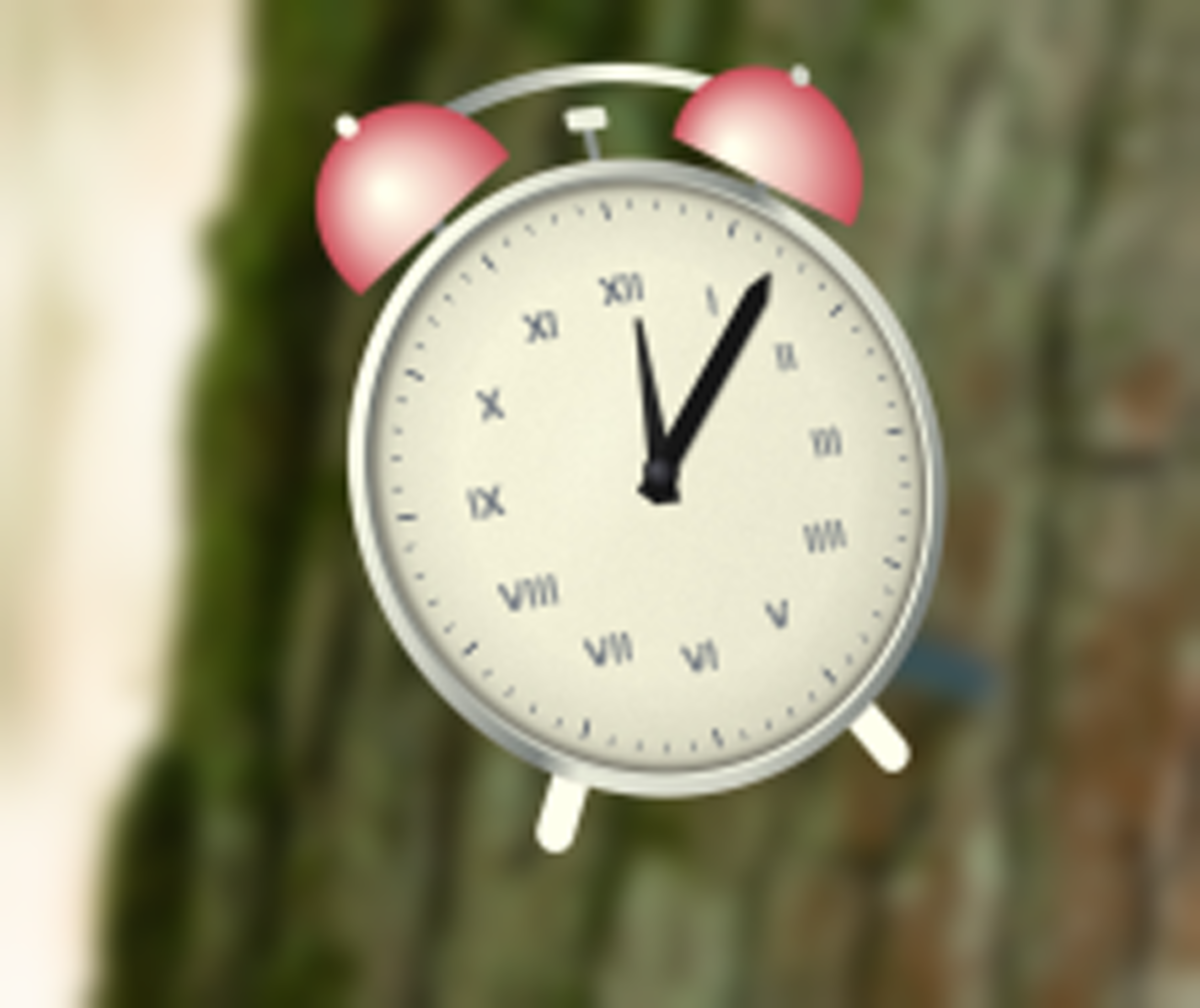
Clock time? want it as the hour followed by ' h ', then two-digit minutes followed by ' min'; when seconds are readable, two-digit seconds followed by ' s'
12 h 07 min
